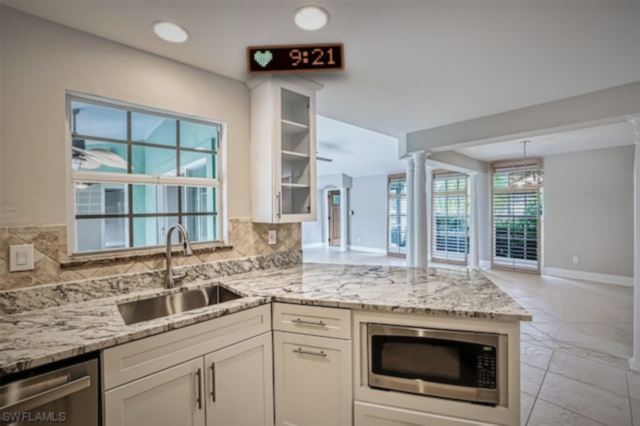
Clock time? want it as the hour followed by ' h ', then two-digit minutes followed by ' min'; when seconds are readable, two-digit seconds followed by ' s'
9 h 21 min
